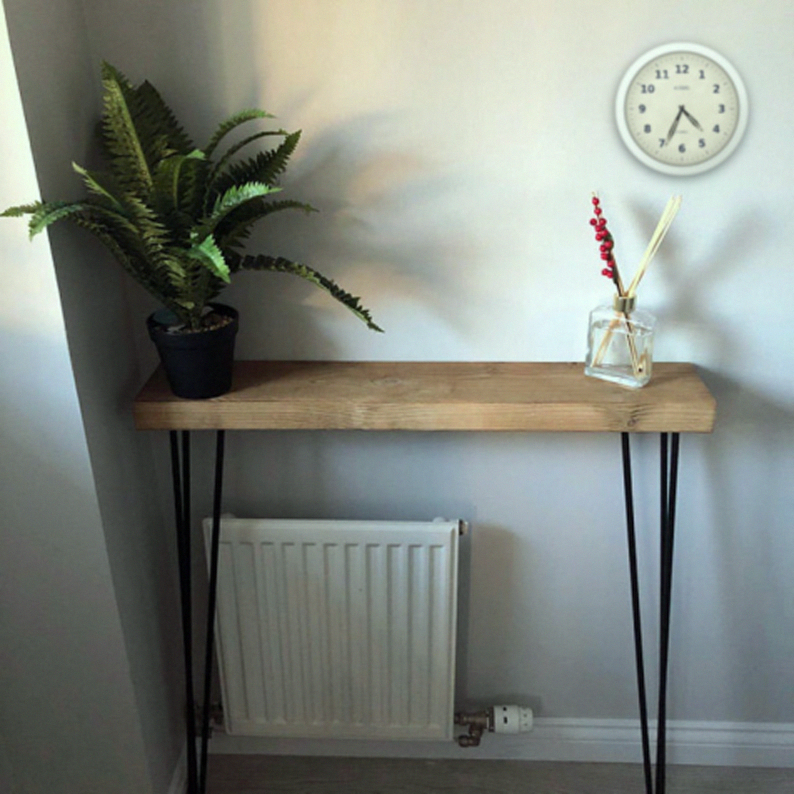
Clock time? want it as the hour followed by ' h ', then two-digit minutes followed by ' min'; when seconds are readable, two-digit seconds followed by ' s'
4 h 34 min
